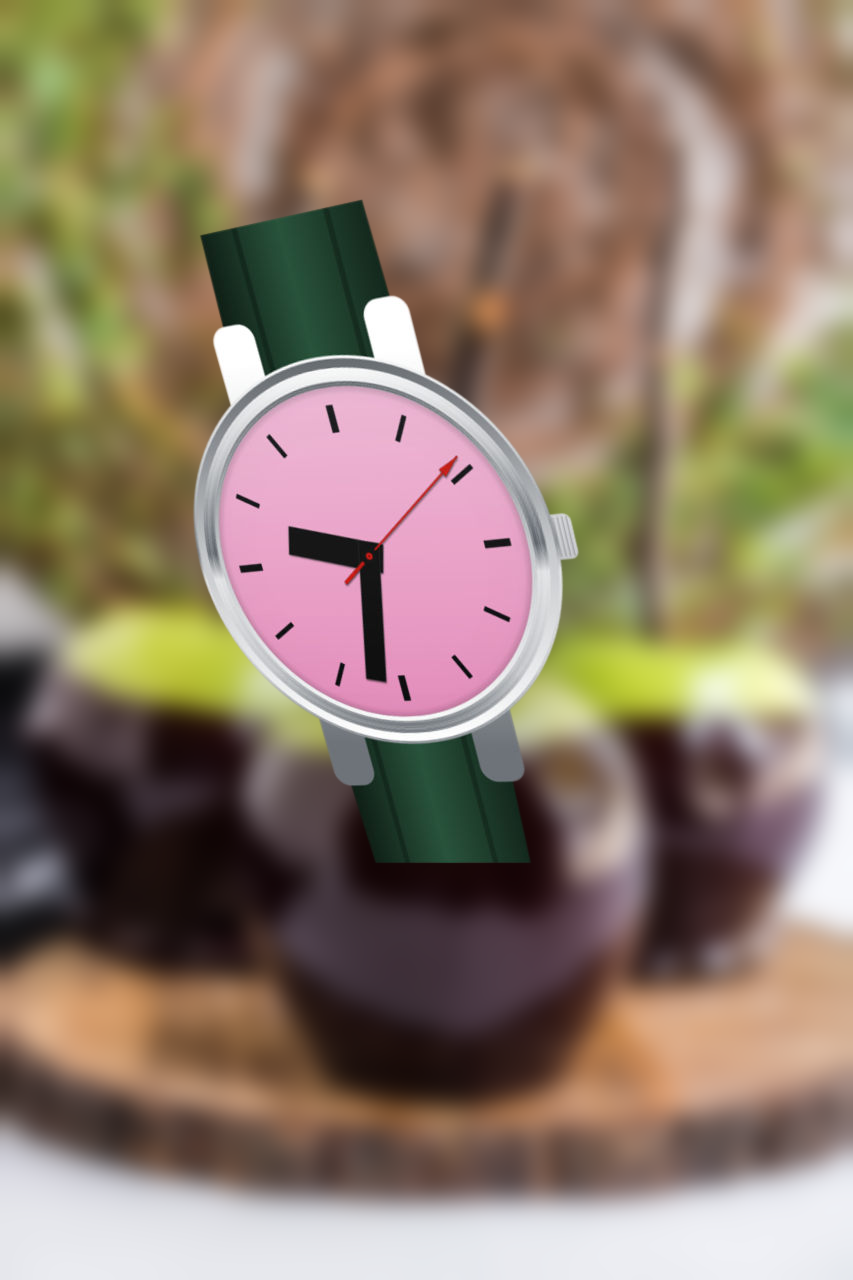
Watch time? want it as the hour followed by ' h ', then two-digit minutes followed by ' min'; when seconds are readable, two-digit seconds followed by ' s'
9 h 32 min 09 s
